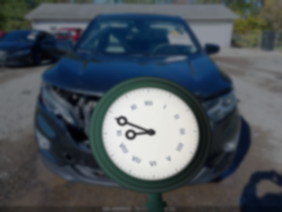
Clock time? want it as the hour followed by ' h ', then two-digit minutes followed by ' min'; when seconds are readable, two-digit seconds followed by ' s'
8 h 49 min
